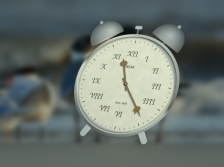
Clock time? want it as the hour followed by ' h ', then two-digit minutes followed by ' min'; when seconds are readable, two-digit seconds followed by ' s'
11 h 24 min
